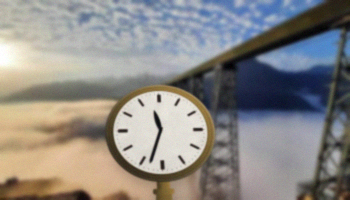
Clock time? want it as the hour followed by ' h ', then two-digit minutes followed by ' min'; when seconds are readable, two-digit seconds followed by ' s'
11 h 33 min
